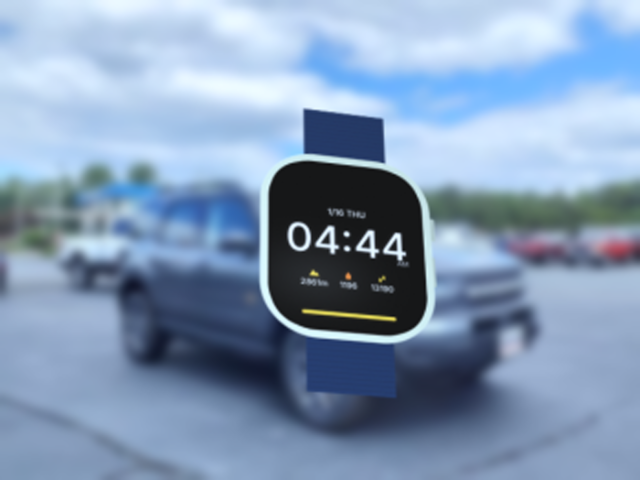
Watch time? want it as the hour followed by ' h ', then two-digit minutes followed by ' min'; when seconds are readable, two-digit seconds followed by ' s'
4 h 44 min
